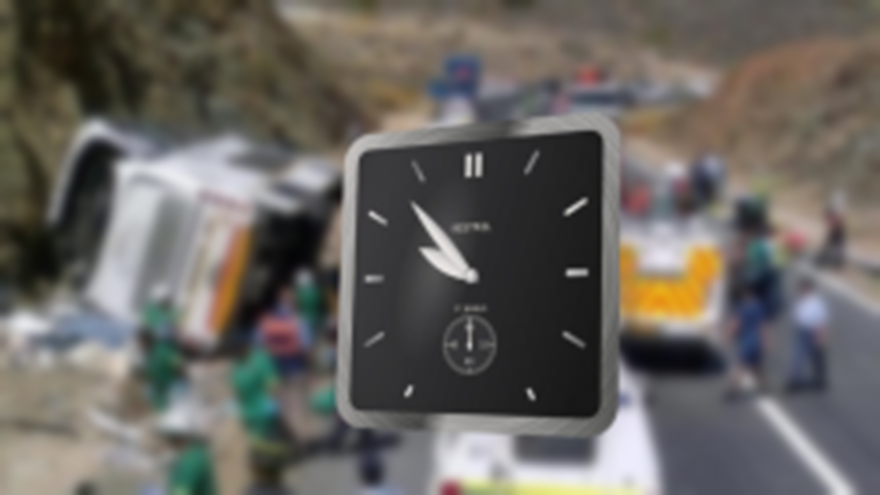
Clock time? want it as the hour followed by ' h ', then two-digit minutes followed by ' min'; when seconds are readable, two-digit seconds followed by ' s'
9 h 53 min
